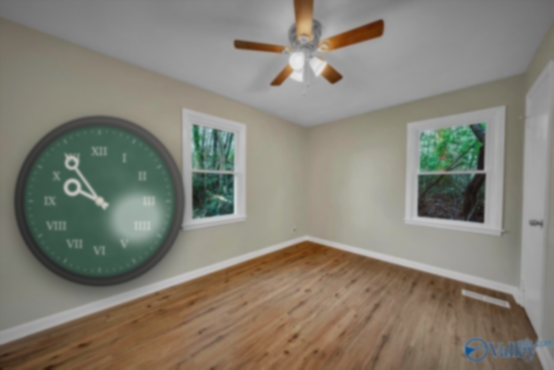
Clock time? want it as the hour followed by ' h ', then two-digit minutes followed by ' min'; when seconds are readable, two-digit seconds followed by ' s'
9 h 54 min
